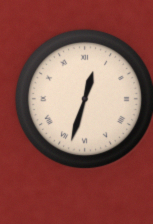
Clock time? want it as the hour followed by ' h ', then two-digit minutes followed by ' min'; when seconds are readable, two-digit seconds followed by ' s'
12 h 33 min
